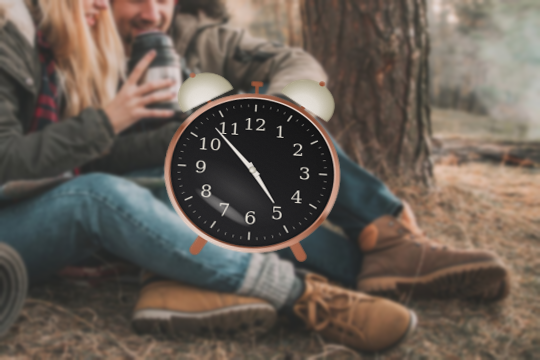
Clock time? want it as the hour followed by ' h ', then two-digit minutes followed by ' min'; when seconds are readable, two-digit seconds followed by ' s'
4 h 53 min
